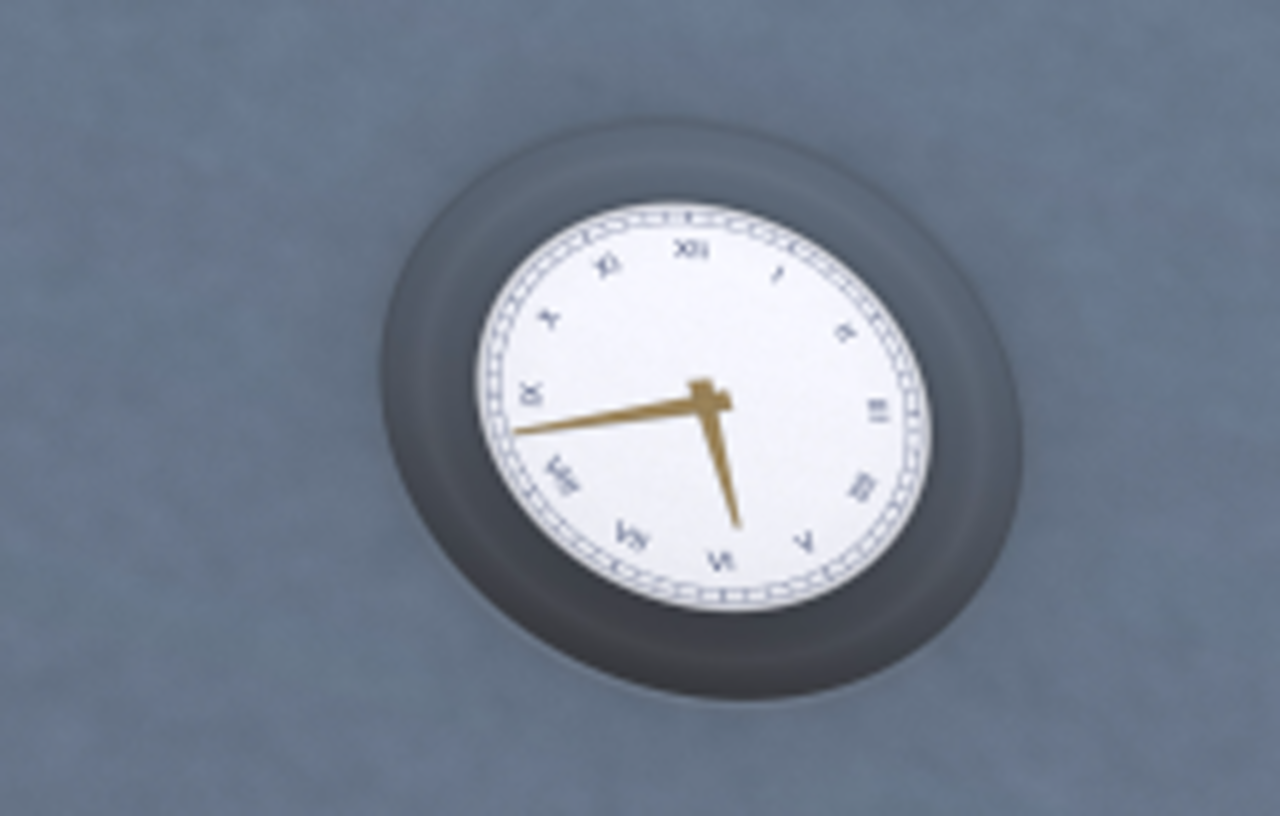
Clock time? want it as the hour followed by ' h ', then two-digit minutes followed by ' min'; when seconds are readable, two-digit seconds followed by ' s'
5 h 43 min
